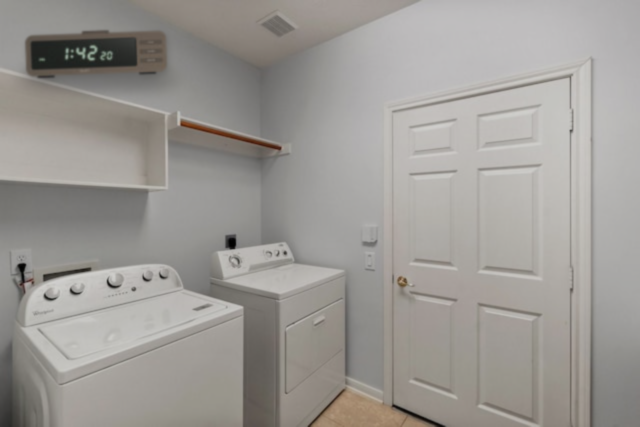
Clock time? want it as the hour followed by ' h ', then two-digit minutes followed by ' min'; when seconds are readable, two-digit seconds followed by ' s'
1 h 42 min
